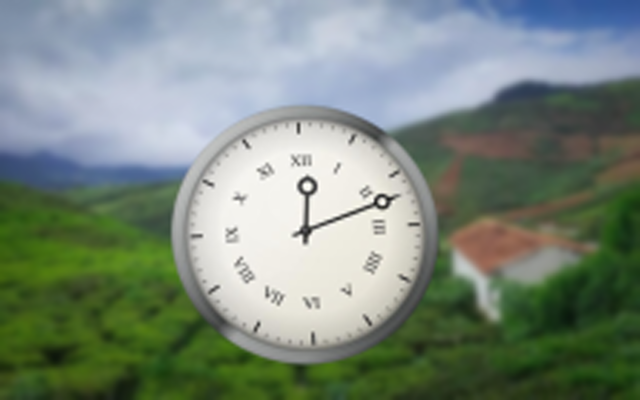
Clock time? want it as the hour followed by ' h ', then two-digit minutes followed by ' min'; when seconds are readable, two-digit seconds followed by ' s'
12 h 12 min
